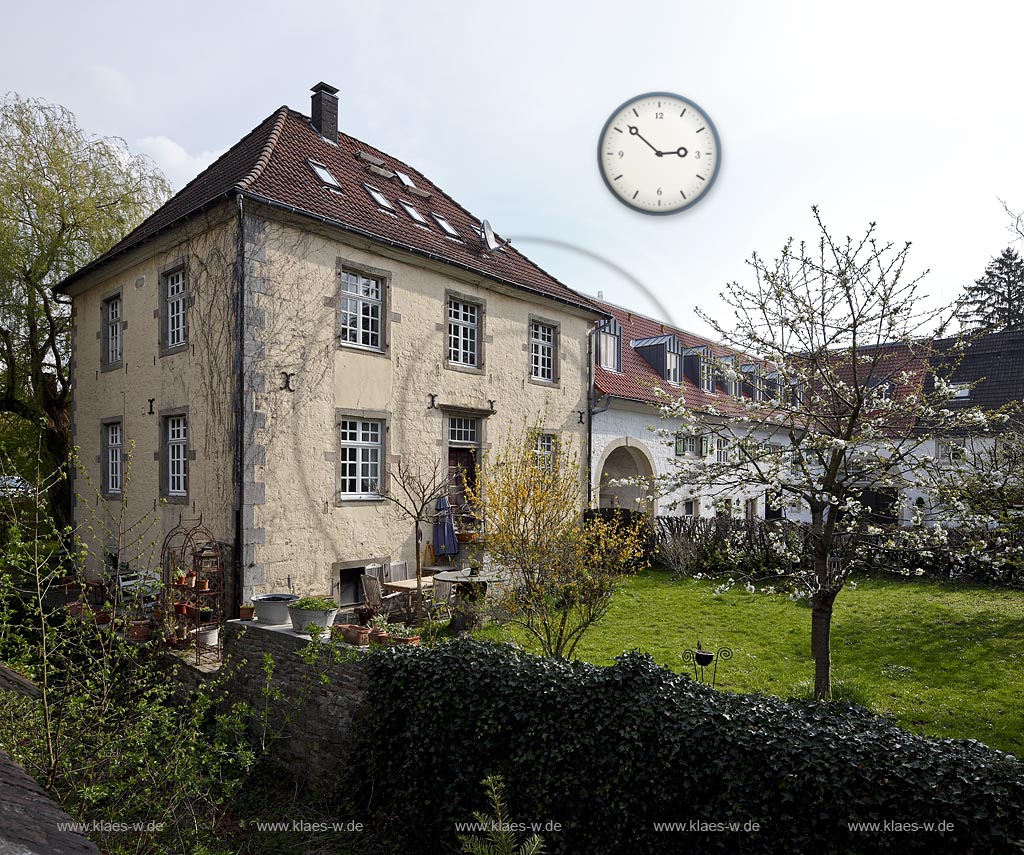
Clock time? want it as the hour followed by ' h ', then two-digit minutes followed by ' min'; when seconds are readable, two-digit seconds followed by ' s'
2 h 52 min
